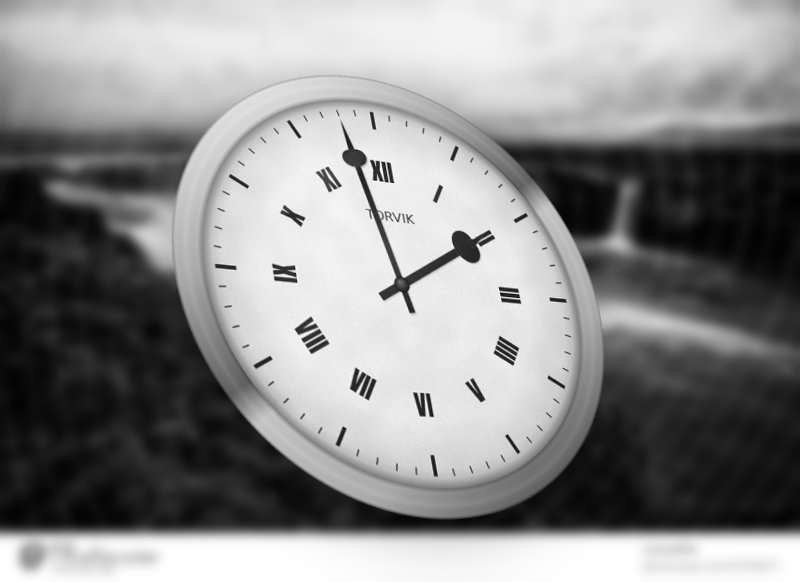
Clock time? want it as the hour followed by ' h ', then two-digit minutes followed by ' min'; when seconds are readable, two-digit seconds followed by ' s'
1 h 58 min
